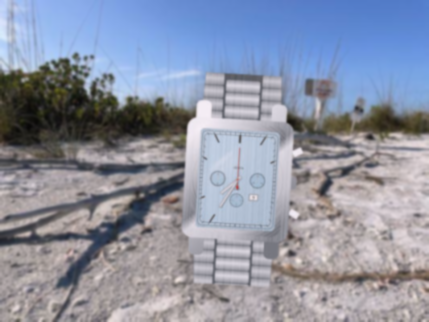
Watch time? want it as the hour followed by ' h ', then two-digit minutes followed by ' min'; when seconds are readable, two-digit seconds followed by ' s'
7 h 35 min
